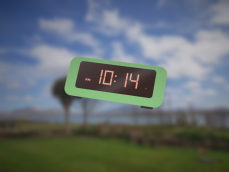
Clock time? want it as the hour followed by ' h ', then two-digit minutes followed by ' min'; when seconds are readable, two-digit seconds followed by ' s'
10 h 14 min
